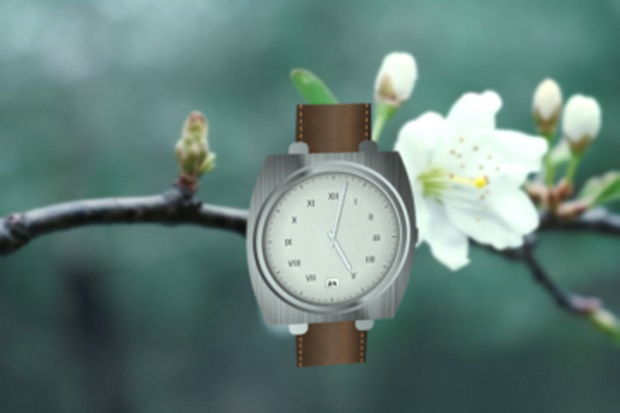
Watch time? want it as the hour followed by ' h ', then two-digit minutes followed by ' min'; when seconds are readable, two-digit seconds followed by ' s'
5 h 02 min
